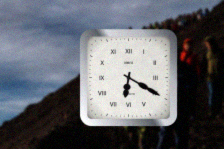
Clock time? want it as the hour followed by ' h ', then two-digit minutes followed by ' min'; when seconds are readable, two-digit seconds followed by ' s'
6 h 20 min
